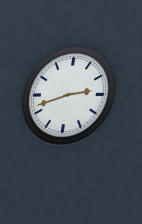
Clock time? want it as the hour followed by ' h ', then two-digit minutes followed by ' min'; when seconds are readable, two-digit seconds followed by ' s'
2 h 42 min
